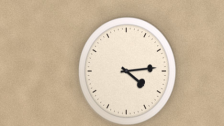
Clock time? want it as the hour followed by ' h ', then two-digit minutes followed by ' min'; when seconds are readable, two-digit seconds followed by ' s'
4 h 14 min
